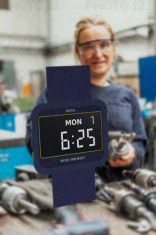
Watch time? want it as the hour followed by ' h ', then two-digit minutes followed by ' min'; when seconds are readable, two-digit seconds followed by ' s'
6 h 25 min
